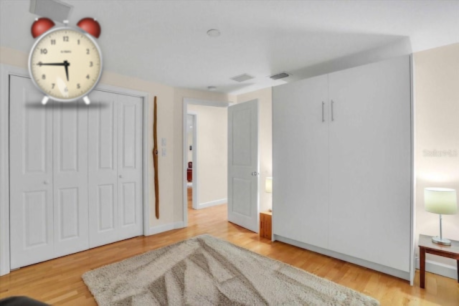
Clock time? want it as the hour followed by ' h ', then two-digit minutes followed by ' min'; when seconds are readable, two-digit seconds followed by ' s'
5 h 45 min
